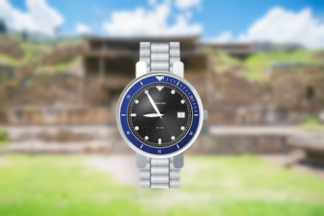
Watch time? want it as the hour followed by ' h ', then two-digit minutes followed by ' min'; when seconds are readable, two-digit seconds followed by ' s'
8 h 55 min
